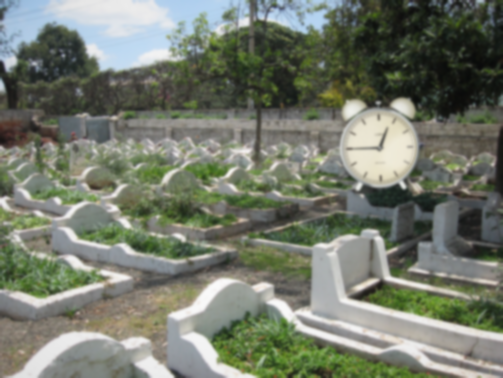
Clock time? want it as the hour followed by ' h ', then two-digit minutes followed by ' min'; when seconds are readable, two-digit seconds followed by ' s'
12 h 45 min
